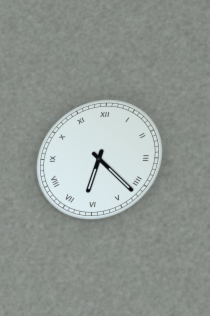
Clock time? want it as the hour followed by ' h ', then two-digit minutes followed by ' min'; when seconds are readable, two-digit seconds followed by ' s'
6 h 22 min
